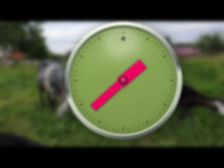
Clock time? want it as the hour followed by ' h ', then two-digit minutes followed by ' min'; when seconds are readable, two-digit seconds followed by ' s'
1 h 38 min
